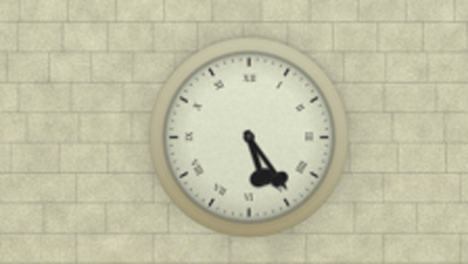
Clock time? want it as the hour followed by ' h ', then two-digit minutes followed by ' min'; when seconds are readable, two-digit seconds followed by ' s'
5 h 24 min
